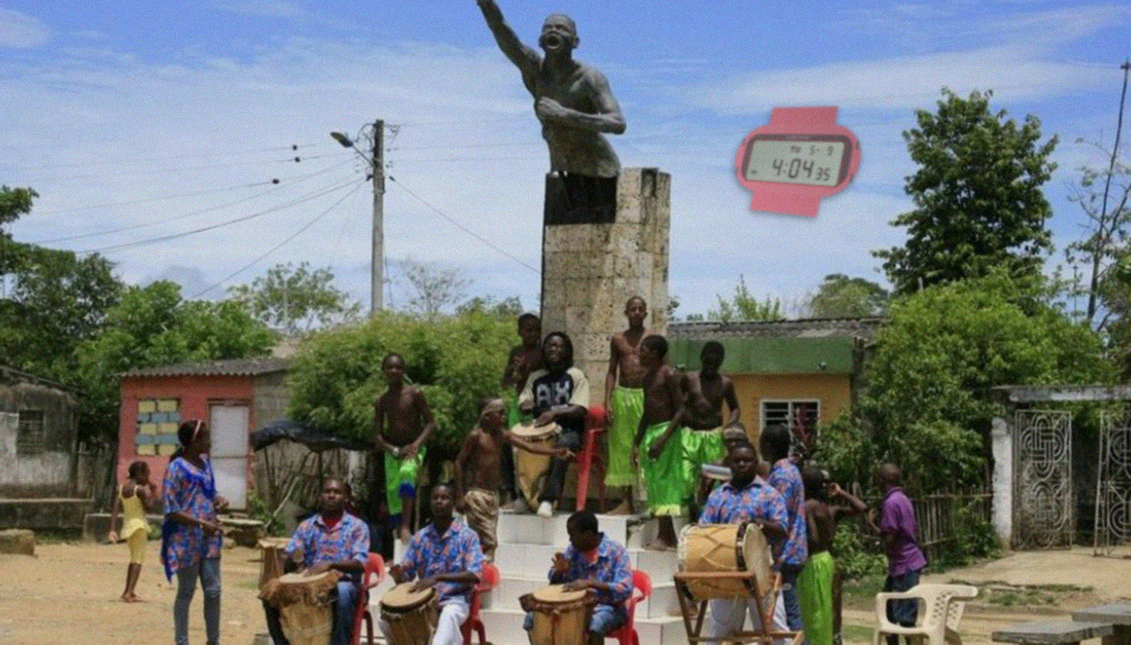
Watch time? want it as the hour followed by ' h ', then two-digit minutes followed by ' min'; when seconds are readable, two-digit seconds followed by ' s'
4 h 04 min
